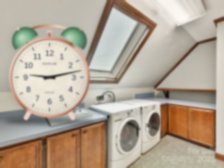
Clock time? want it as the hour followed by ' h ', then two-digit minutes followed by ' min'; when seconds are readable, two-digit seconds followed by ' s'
9 h 13 min
